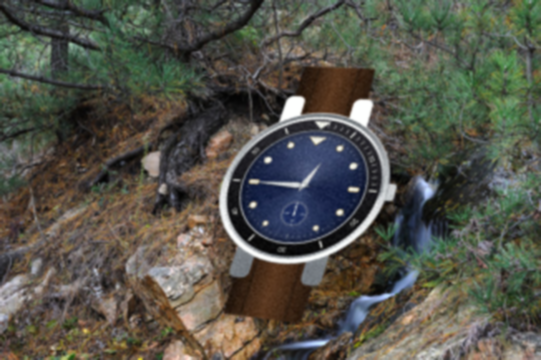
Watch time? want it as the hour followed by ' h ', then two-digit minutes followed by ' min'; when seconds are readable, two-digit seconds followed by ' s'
12 h 45 min
